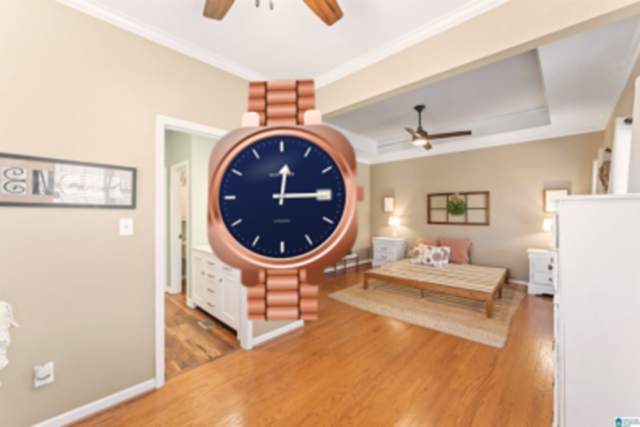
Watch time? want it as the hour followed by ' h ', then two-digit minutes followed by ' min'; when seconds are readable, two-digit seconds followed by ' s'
12 h 15 min
